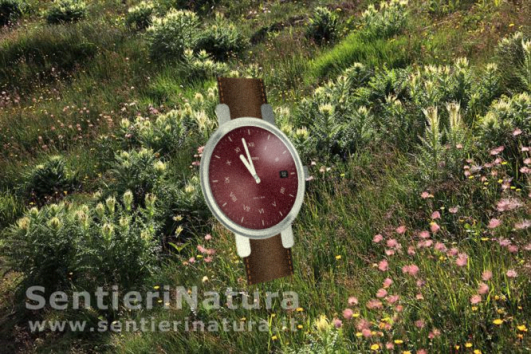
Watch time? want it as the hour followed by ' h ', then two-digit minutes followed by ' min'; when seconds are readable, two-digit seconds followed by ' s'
10 h 58 min
